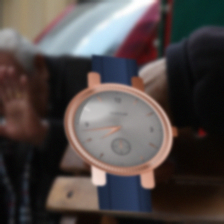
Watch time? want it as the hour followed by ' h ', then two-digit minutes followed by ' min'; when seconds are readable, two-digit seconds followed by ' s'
7 h 43 min
